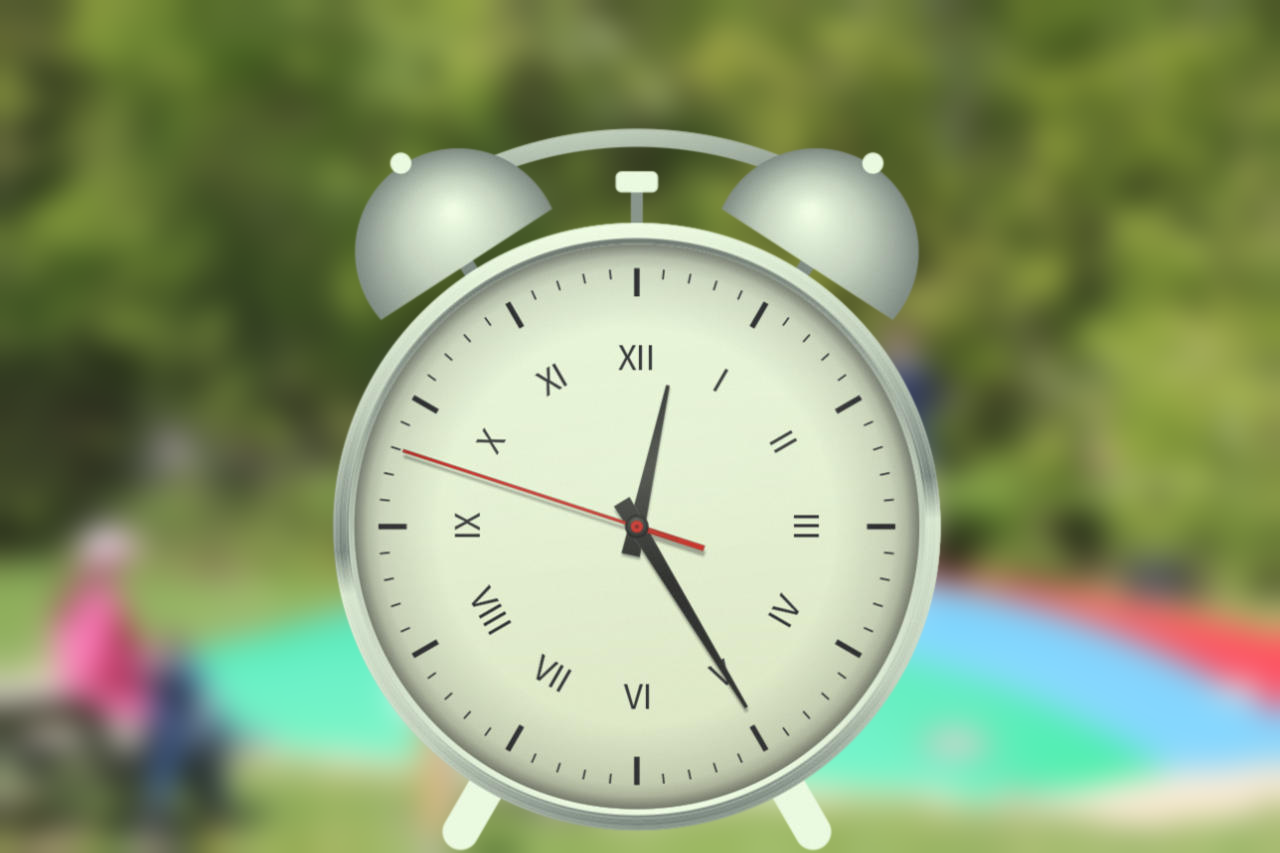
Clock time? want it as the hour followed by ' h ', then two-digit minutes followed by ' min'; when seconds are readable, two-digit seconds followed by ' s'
12 h 24 min 48 s
